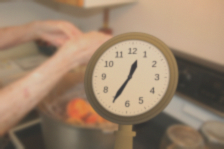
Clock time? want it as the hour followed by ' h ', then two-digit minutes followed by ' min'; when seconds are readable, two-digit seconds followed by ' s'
12 h 35 min
